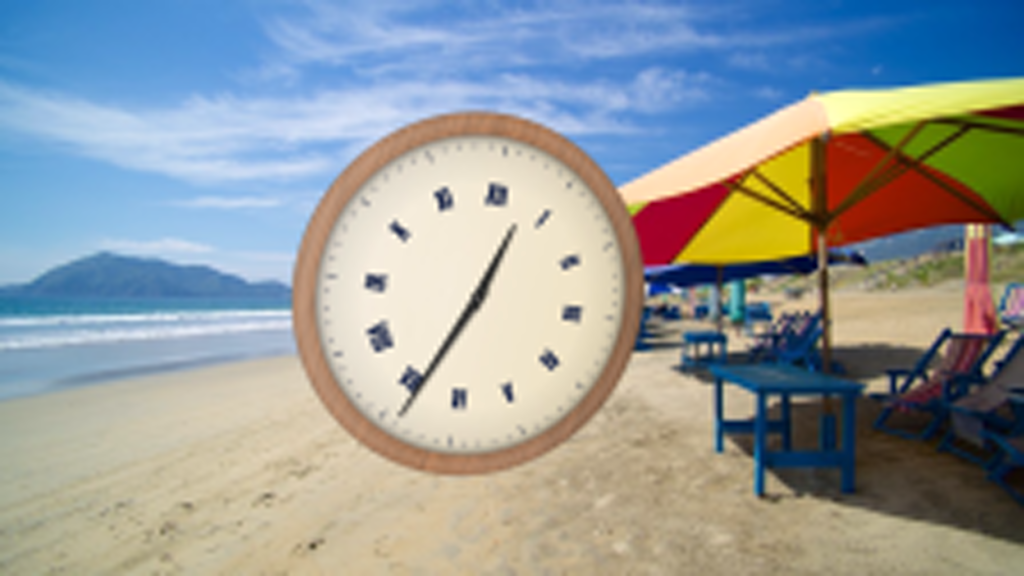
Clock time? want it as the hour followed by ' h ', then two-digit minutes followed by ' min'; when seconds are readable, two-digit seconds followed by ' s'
12 h 34 min
